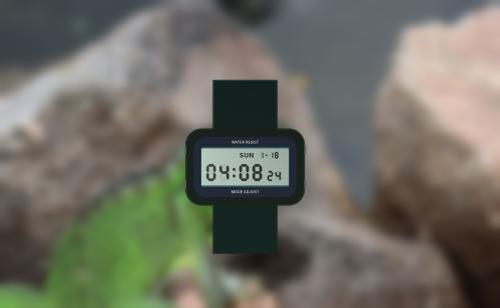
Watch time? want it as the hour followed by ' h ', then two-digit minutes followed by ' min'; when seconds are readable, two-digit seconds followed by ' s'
4 h 08 min 24 s
